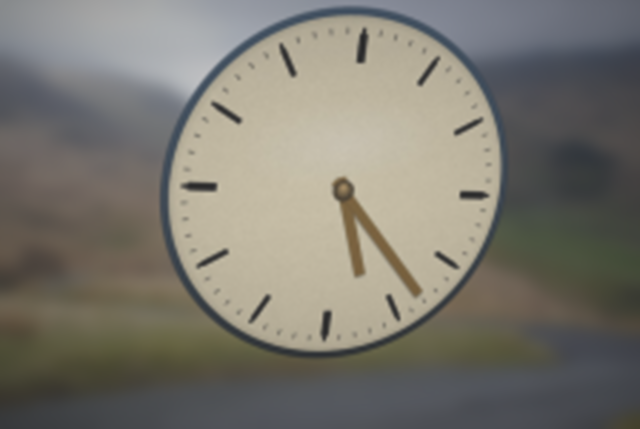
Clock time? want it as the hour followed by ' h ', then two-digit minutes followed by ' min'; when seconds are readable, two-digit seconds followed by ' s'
5 h 23 min
